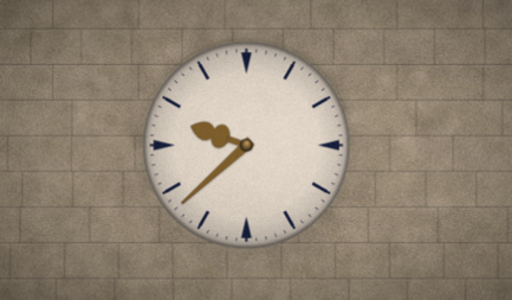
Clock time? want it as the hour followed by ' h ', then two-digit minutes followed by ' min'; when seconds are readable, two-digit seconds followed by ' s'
9 h 38 min
